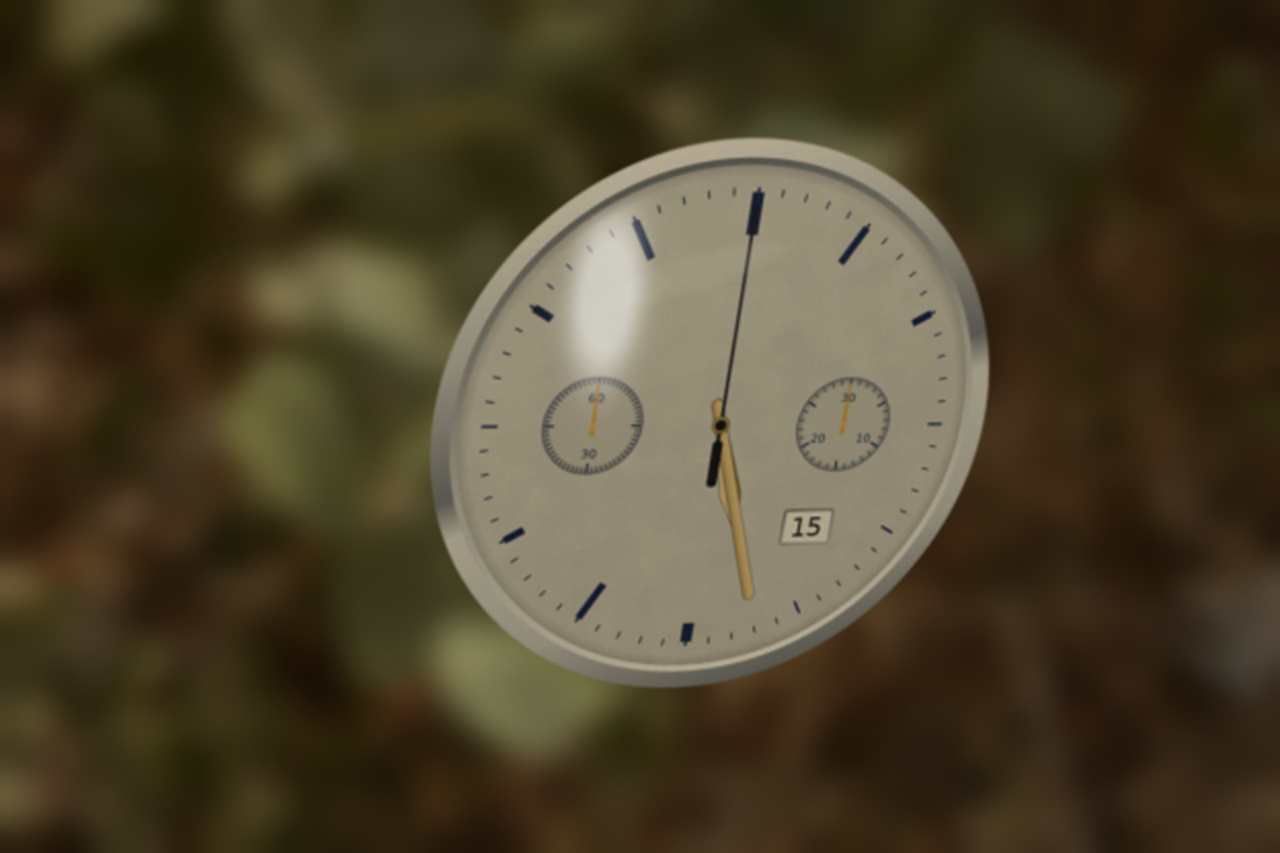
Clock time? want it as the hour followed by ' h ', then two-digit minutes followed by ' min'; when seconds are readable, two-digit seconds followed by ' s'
5 h 27 min
